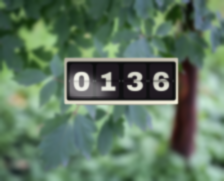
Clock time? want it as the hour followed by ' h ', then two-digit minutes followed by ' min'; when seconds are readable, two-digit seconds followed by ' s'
1 h 36 min
